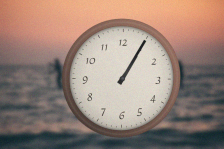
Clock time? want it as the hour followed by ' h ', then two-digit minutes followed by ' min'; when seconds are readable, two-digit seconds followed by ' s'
1 h 05 min
